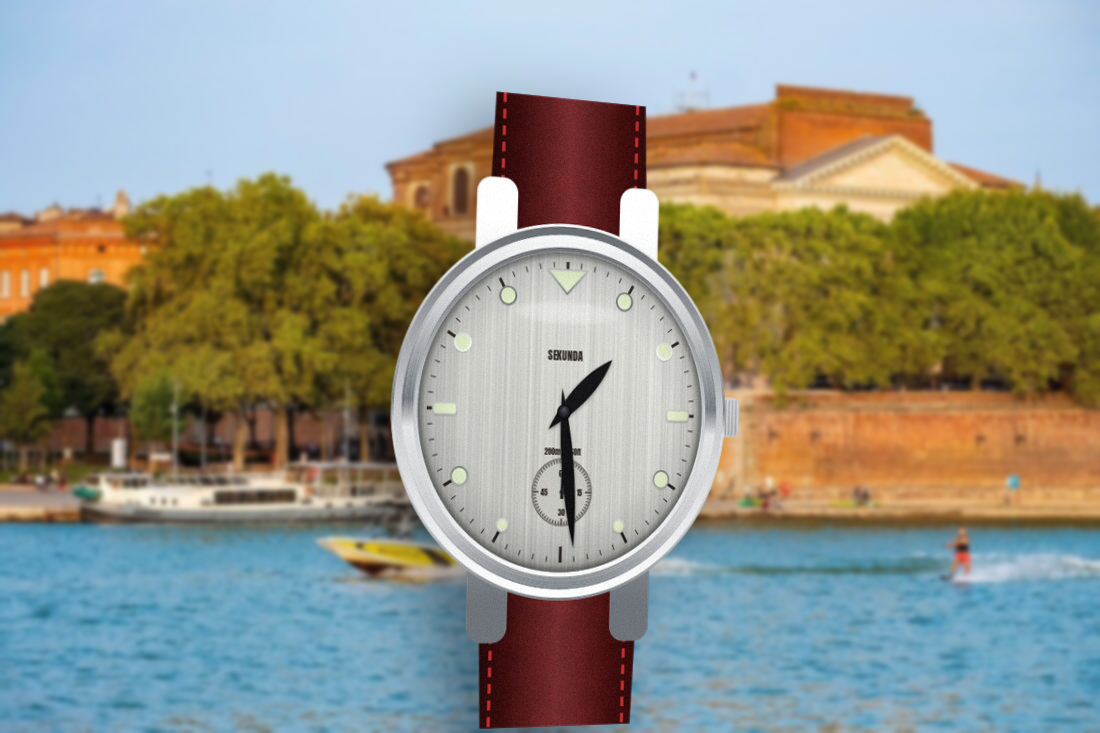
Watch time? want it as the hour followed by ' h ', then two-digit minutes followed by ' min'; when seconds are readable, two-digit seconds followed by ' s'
1 h 29 min
